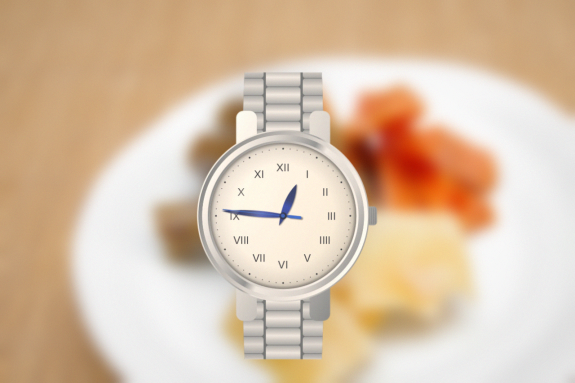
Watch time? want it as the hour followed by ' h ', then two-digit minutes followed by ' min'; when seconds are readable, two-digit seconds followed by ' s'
12 h 45 min 46 s
